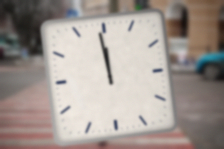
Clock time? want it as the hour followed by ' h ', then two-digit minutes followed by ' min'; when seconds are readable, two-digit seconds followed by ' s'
11 h 59 min
